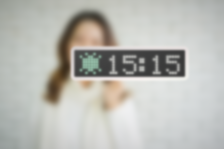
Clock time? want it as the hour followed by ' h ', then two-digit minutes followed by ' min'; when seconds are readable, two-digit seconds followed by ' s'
15 h 15 min
